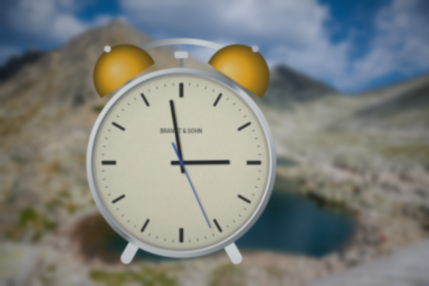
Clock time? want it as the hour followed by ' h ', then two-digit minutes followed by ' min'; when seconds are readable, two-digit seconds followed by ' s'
2 h 58 min 26 s
